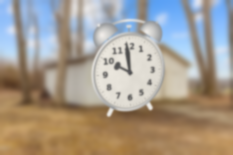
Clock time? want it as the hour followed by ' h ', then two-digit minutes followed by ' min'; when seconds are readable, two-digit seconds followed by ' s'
9 h 59 min
